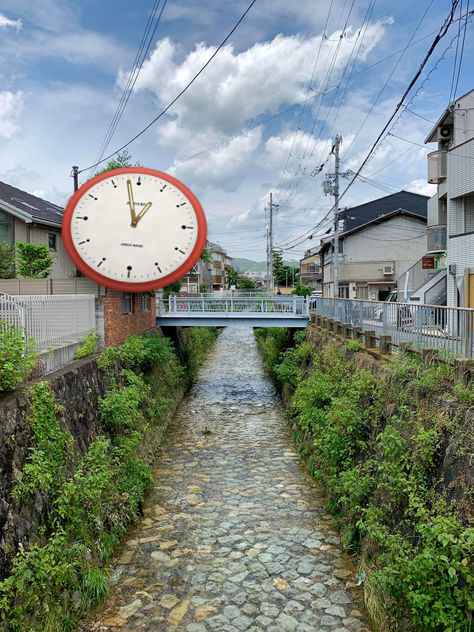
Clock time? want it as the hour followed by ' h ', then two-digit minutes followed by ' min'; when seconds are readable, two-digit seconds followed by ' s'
12 h 58 min
